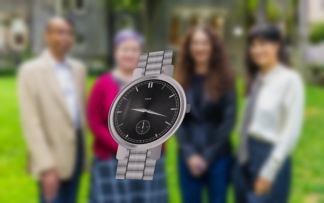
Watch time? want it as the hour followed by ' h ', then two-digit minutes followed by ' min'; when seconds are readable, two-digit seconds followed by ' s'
9 h 18 min
